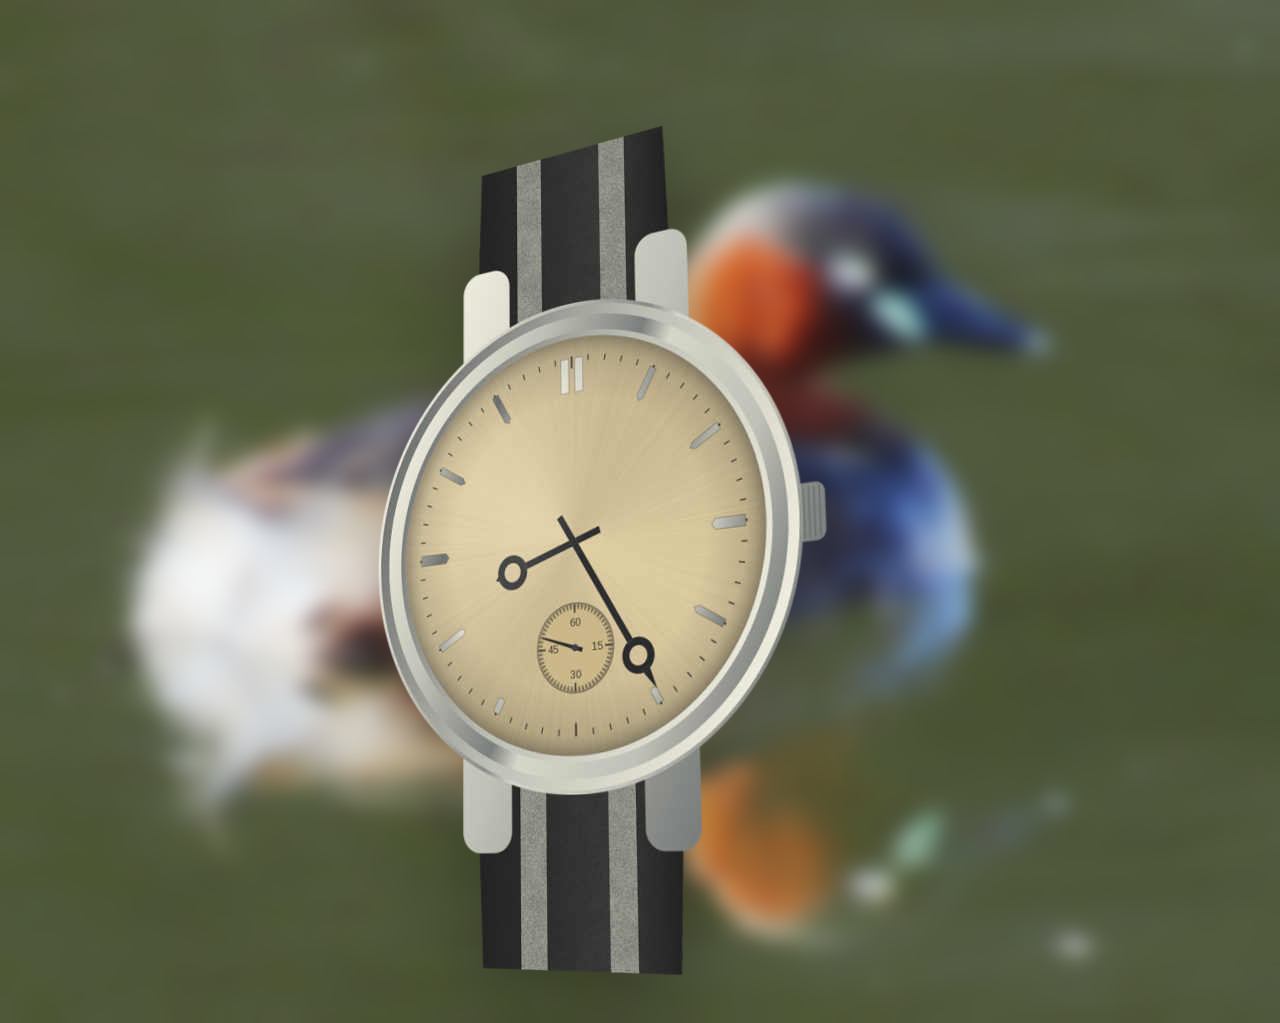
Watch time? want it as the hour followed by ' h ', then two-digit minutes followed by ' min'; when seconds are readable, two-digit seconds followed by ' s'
8 h 24 min 48 s
